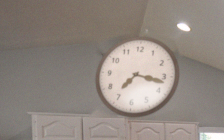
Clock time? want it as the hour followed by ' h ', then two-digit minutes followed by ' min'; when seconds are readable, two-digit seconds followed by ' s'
7 h 17 min
